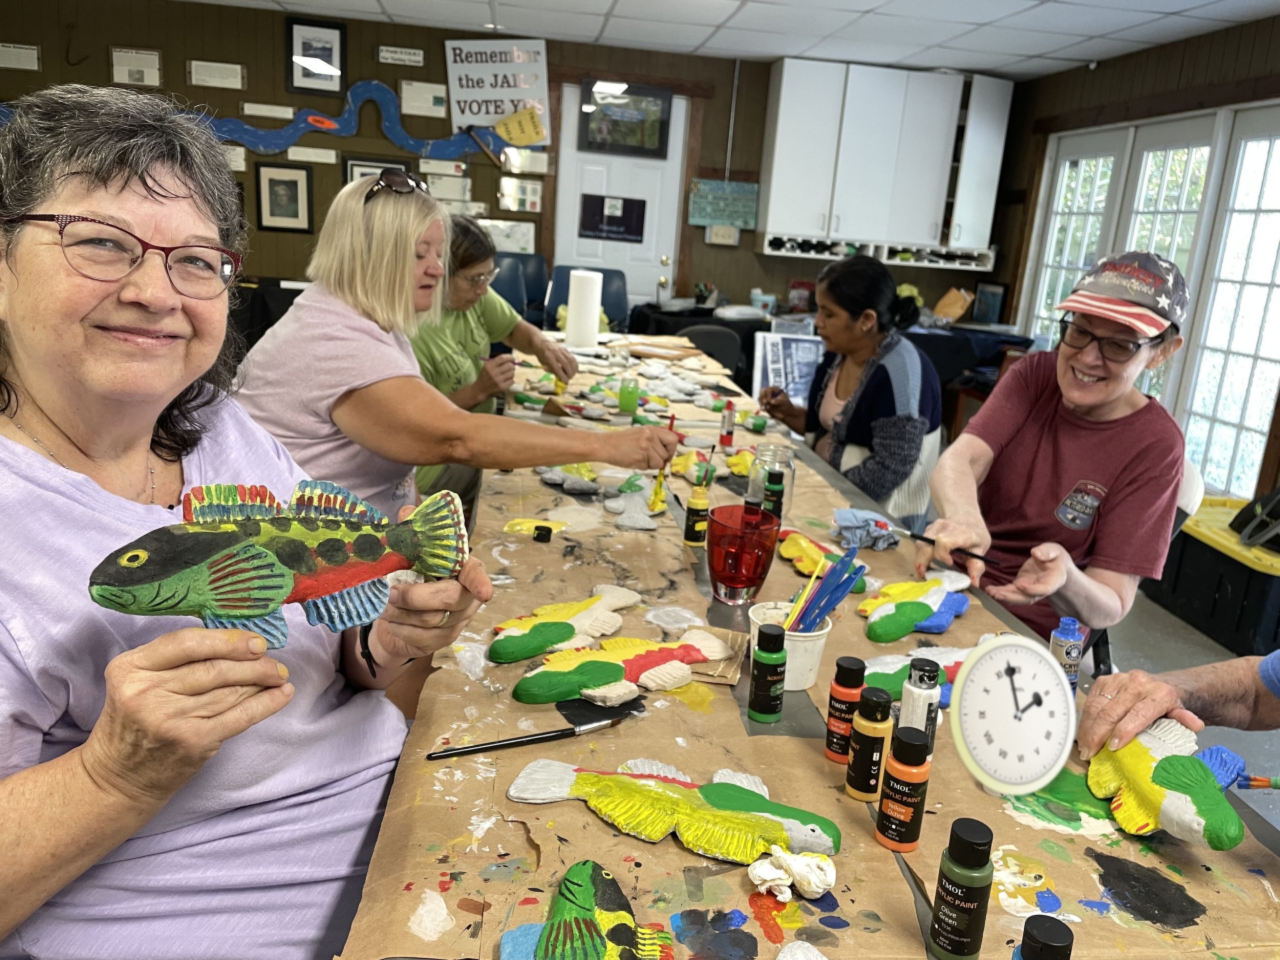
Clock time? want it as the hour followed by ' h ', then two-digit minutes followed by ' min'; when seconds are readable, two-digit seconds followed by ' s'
1 h 58 min
